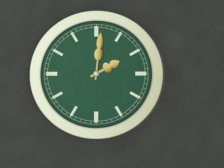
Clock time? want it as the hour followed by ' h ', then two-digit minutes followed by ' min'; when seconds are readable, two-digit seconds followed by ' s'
2 h 01 min
